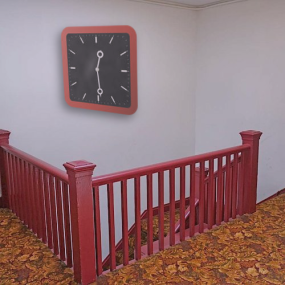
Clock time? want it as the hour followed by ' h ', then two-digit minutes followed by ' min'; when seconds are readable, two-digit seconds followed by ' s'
12 h 29 min
